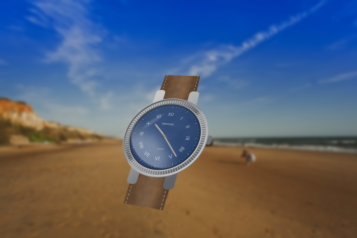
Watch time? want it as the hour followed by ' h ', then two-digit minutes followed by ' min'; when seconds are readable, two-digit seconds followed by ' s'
10 h 23 min
